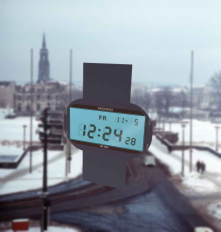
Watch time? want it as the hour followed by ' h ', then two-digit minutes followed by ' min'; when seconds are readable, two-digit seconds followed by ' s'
12 h 24 min 28 s
